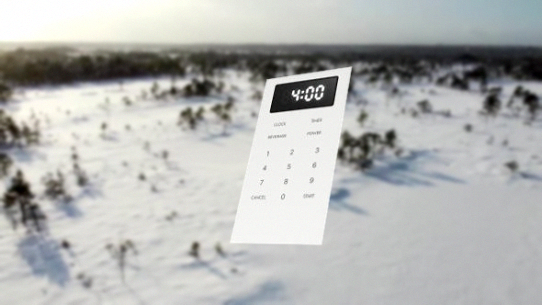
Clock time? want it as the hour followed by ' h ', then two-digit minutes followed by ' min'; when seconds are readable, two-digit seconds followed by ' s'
4 h 00 min
